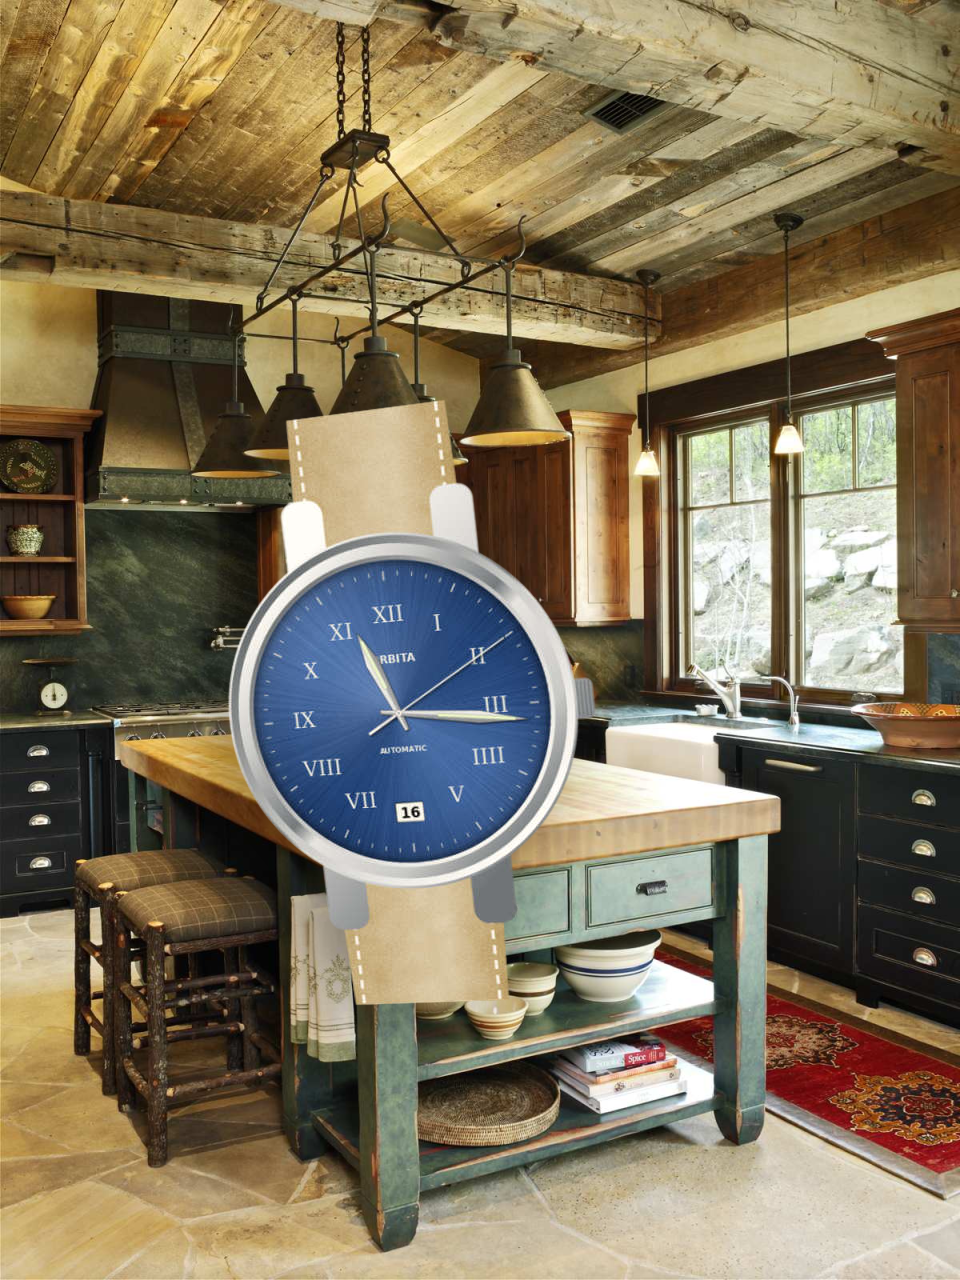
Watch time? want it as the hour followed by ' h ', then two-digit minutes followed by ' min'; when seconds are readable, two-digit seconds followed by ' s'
11 h 16 min 10 s
